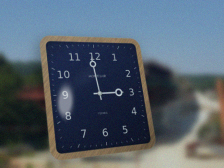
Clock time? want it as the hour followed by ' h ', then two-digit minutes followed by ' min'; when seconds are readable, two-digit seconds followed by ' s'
2 h 59 min
